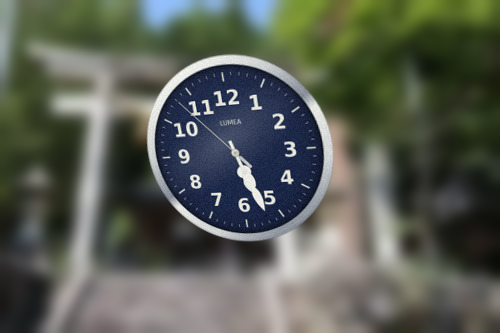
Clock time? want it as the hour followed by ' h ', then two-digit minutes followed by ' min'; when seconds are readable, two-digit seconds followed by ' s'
5 h 26 min 53 s
